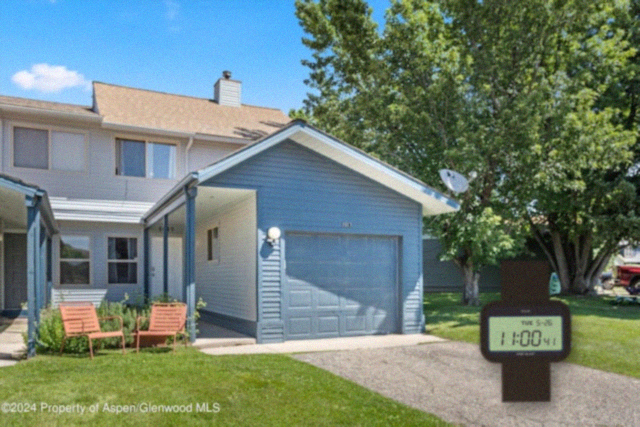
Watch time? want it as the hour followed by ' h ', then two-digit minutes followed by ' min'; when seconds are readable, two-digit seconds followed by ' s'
11 h 00 min
